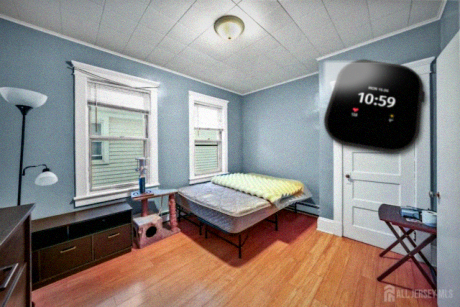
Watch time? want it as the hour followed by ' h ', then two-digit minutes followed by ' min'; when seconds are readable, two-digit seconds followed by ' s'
10 h 59 min
